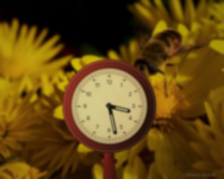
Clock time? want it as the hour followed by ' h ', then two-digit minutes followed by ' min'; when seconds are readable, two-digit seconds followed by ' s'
3 h 28 min
